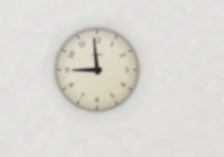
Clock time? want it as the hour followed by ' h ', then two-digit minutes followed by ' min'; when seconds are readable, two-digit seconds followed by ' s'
8 h 59 min
